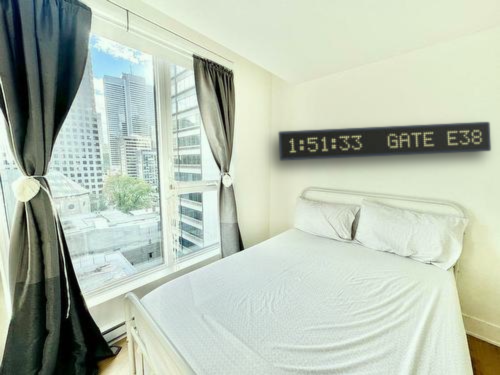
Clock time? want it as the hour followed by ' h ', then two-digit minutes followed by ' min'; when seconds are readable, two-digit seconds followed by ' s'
1 h 51 min 33 s
